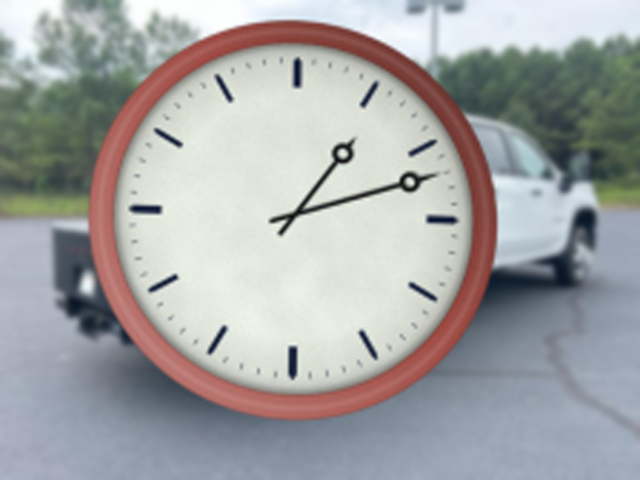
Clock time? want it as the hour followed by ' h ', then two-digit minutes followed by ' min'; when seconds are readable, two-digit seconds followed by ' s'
1 h 12 min
